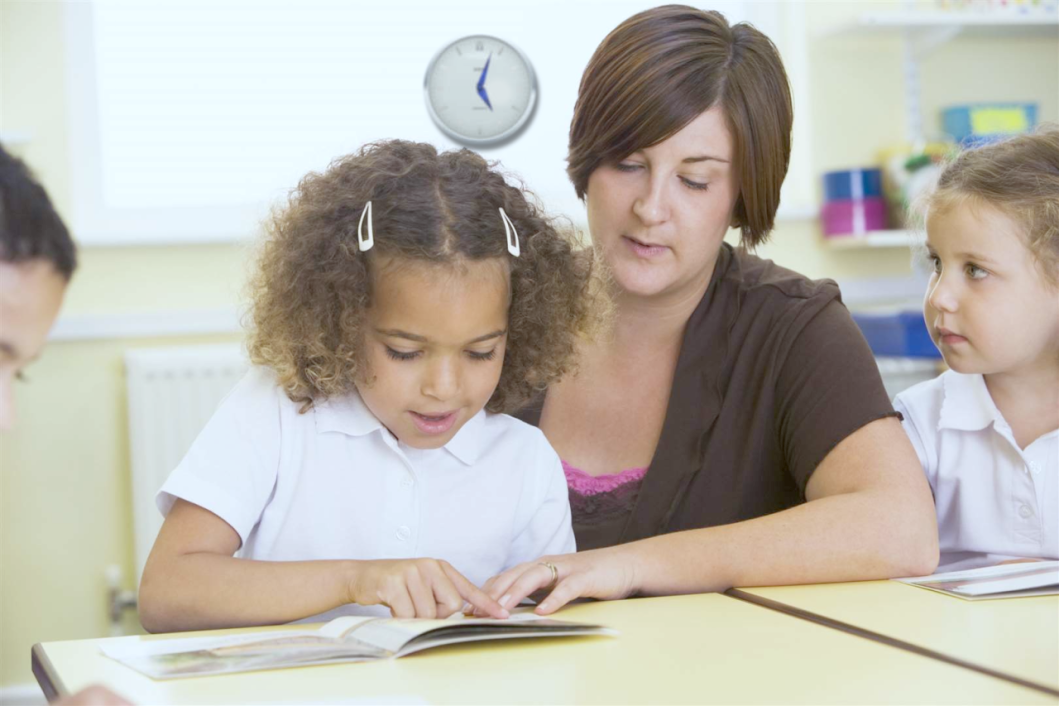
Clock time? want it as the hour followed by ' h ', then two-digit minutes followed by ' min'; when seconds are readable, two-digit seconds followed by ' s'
5 h 03 min
